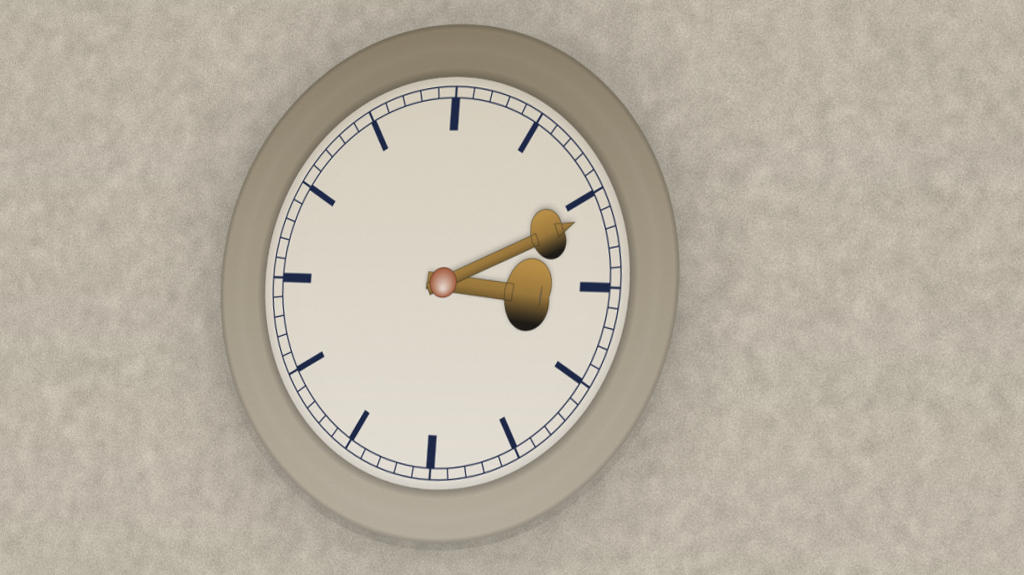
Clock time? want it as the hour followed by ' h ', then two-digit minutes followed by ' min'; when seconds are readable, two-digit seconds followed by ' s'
3 h 11 min
